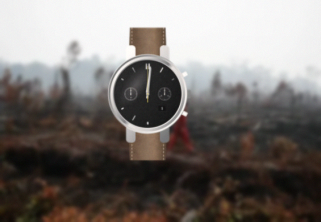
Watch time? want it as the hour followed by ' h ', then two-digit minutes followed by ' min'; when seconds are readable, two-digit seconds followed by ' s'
12 h 01 min
